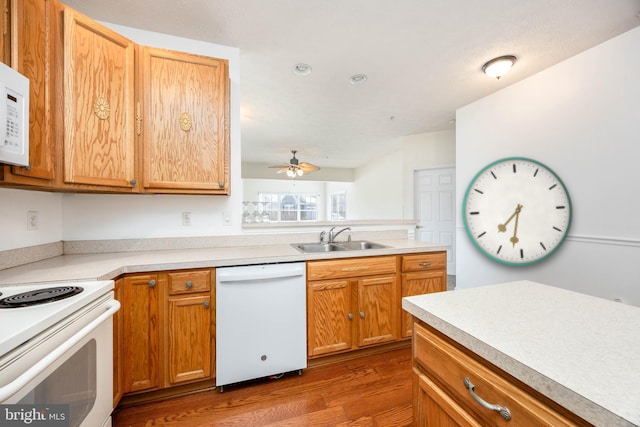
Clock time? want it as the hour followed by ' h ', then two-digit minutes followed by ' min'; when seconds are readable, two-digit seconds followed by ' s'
7 h 32 min
